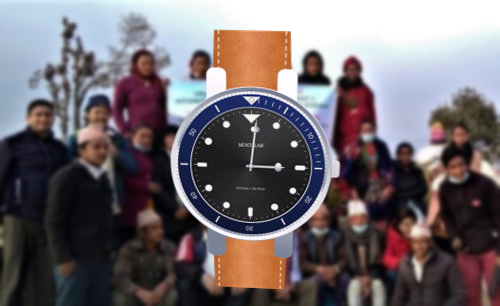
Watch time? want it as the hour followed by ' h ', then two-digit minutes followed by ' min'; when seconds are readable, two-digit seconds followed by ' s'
3 h 01 min
